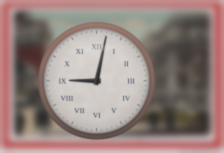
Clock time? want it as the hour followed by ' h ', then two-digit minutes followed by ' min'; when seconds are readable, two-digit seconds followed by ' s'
9 h 02 min
